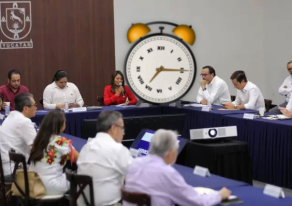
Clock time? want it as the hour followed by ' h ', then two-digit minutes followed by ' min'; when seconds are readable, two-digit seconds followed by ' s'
7 h 15 min
